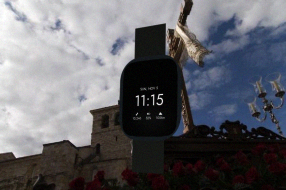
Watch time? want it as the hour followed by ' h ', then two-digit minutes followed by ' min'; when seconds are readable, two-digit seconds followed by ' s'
11 h 15 min
